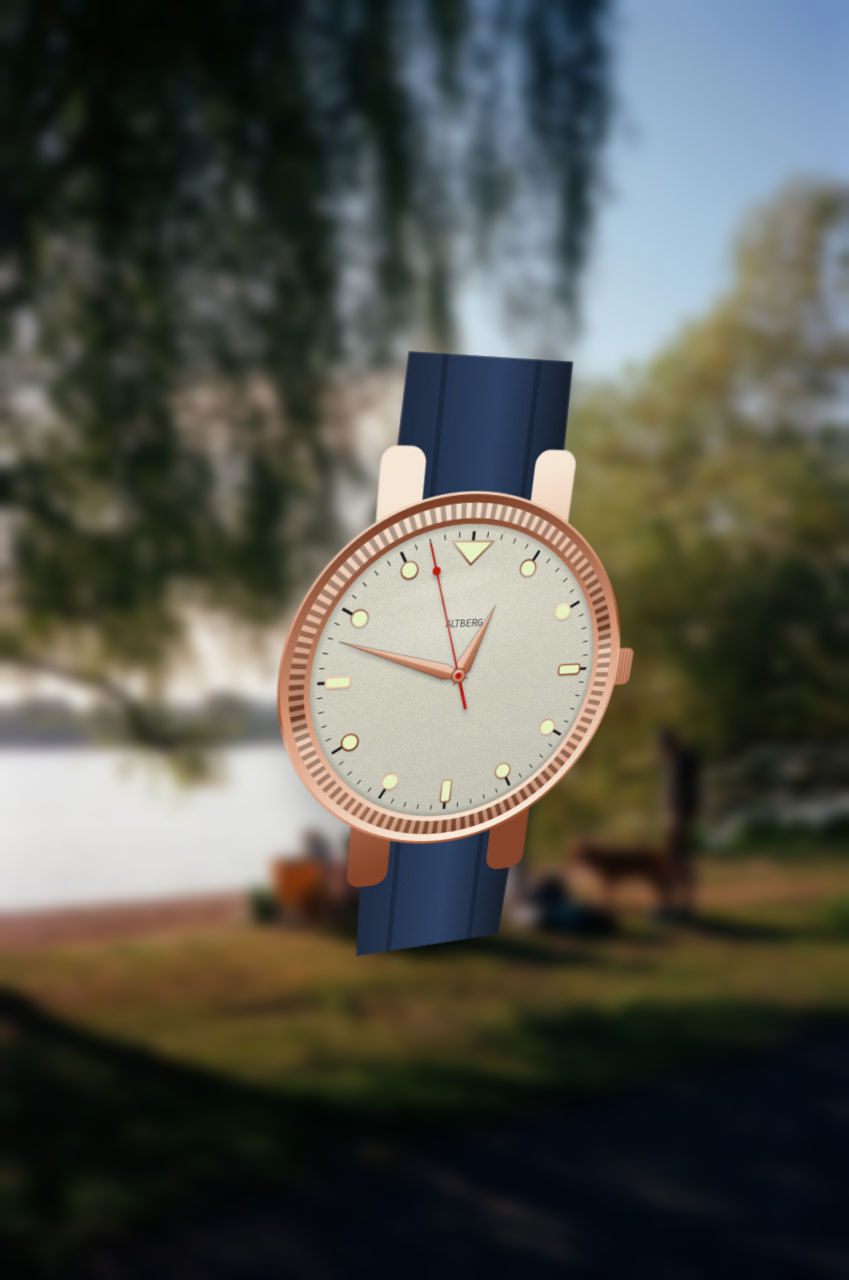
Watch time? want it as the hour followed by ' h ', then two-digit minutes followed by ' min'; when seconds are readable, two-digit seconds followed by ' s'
12 h 47 min 57 s
